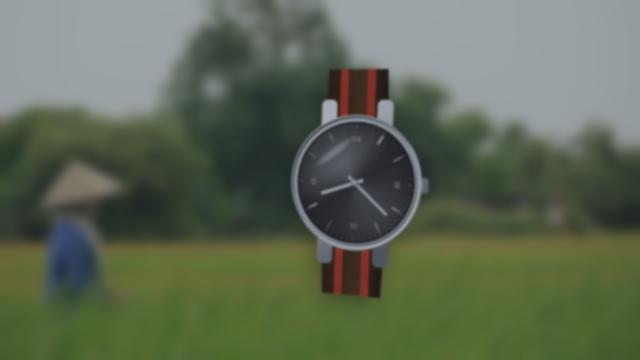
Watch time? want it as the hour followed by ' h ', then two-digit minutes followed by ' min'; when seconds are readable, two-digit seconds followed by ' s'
8 h 22 min
